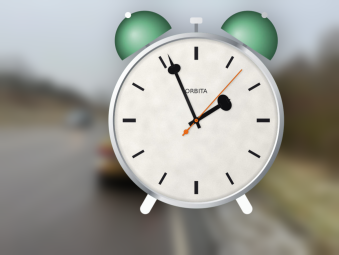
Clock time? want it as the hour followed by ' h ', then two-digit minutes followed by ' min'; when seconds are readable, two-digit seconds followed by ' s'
1 h 56 min 07 s
